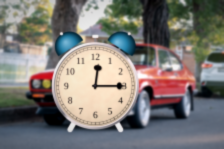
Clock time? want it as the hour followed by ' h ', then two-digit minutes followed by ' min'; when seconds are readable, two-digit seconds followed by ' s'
12 h 15 min
